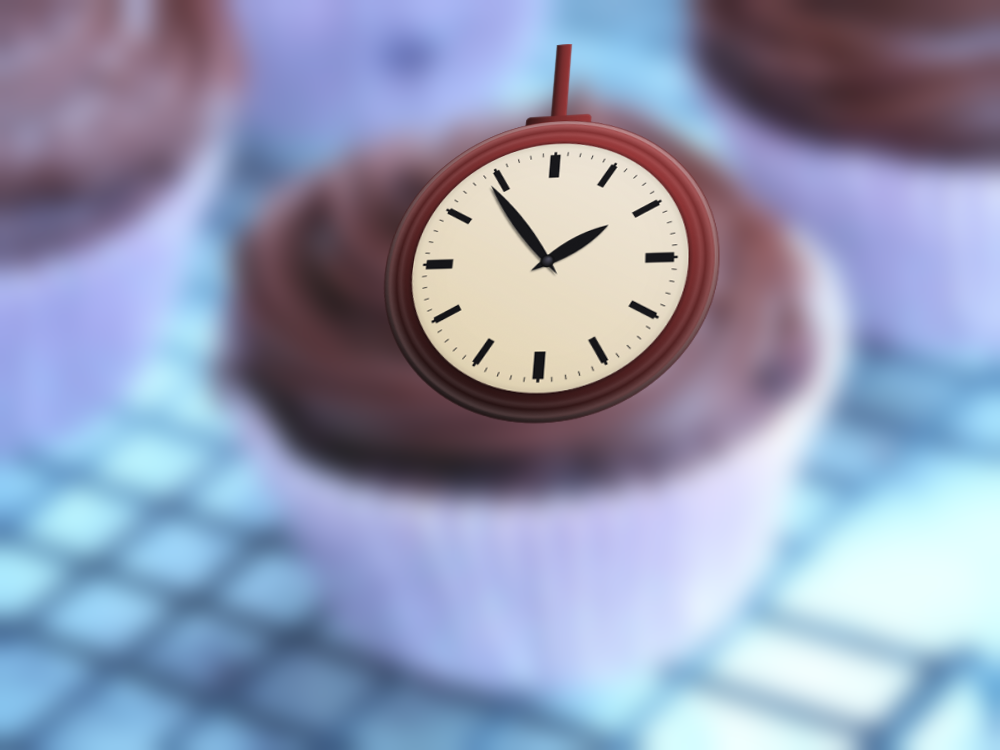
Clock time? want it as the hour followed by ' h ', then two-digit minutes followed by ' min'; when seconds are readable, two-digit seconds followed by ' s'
1 h 54 min
